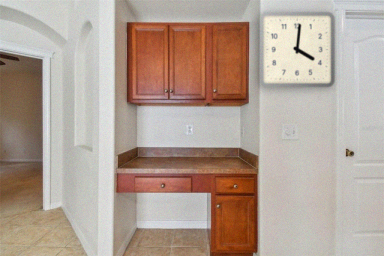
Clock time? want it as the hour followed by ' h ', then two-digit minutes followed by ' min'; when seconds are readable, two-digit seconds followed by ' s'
4 h 01 min
